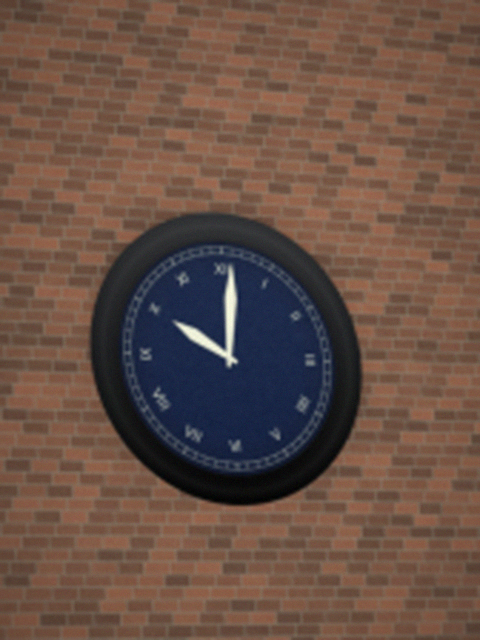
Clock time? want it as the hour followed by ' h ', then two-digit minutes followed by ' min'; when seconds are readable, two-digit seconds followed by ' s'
10 h 01 min
